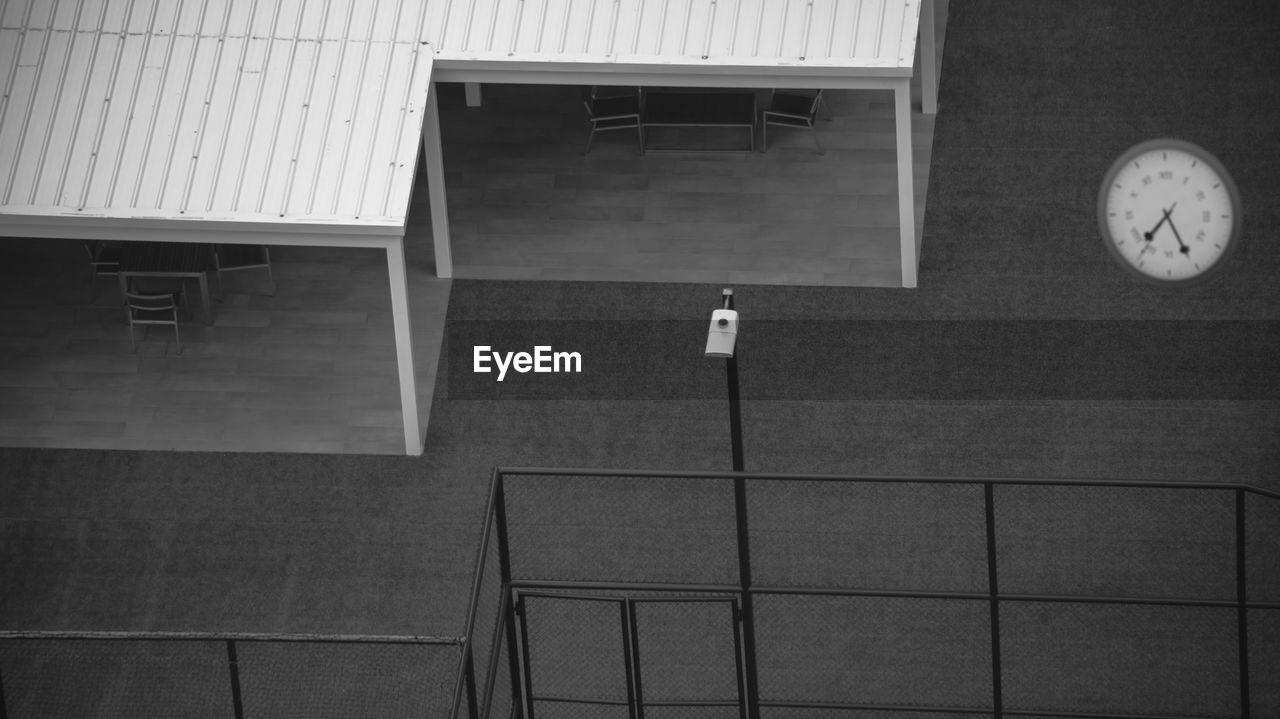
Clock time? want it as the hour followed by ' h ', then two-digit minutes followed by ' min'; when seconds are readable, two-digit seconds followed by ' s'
7 h 25 min 36 s
